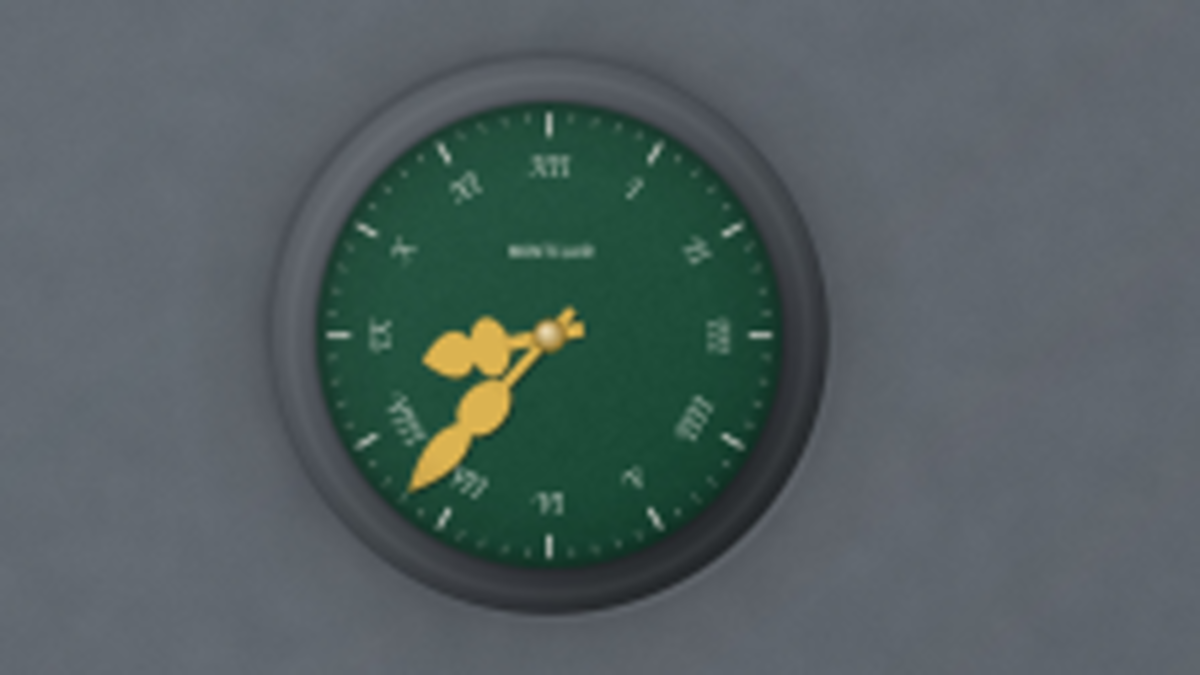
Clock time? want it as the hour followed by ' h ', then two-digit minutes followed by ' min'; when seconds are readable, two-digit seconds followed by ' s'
8 h 37 min
